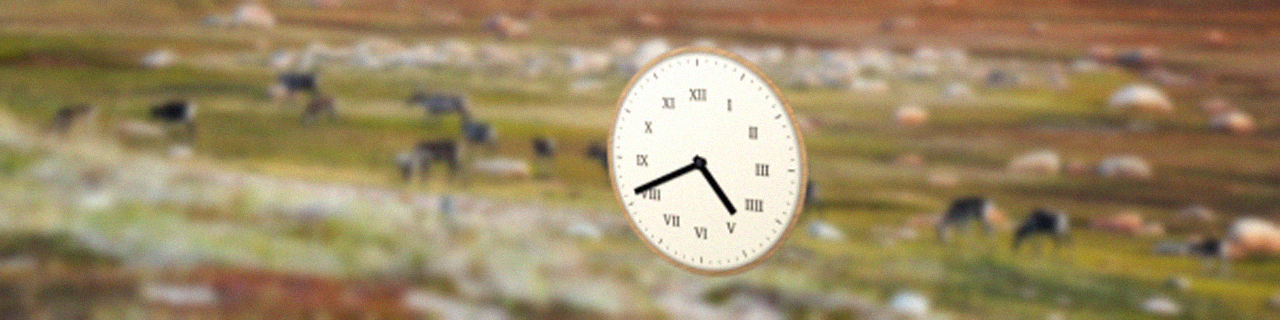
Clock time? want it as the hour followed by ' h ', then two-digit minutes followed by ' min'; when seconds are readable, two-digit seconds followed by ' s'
4 h 41 min
